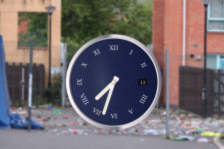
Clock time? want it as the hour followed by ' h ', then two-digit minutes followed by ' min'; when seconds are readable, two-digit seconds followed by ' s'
7 h 33 min
